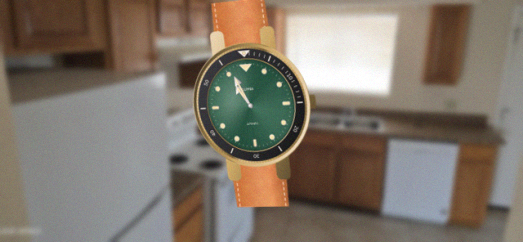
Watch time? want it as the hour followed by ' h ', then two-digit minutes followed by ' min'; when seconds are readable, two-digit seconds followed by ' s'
10 h 56 min
